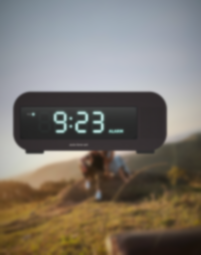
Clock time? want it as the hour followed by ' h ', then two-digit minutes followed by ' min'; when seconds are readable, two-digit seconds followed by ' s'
9 h 23 min
